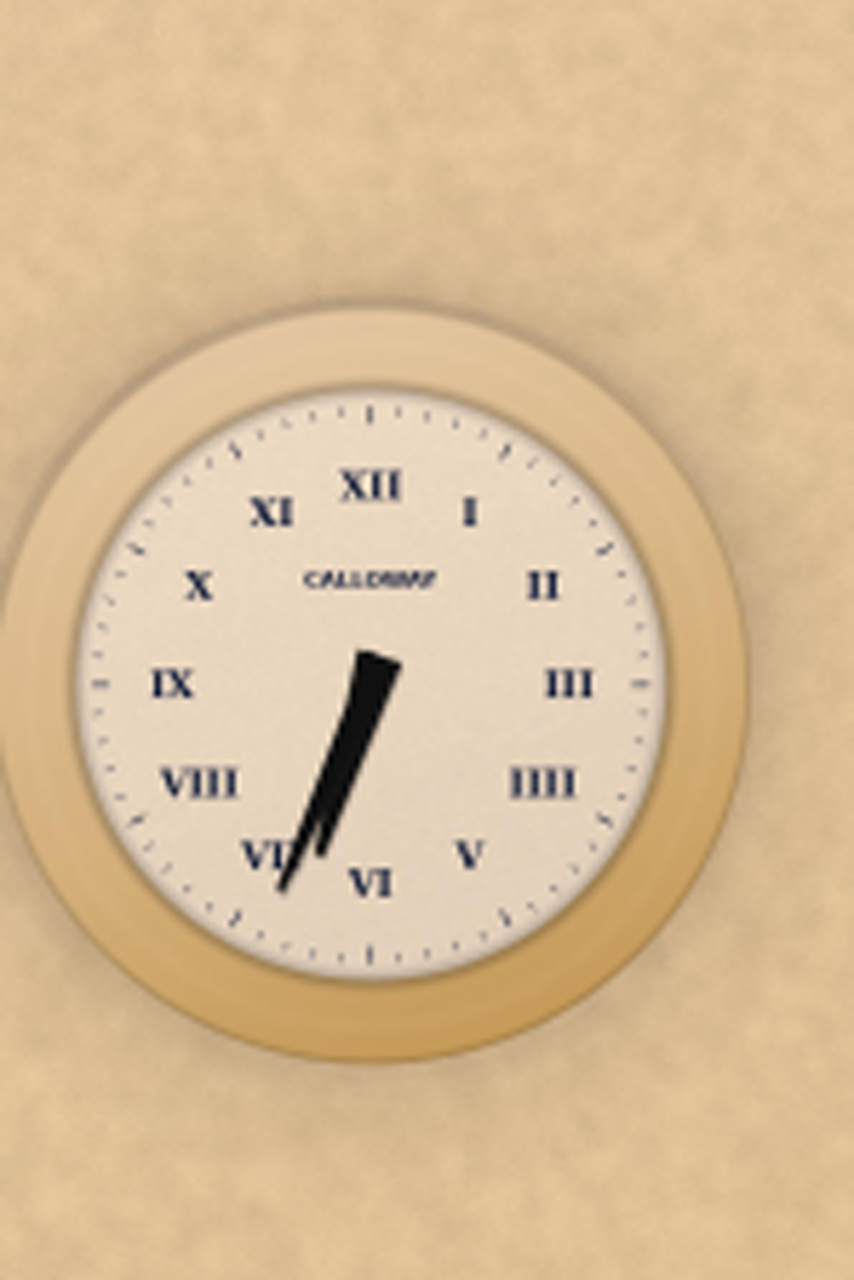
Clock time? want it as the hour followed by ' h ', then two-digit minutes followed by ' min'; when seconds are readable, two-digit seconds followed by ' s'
6 h 34 min
